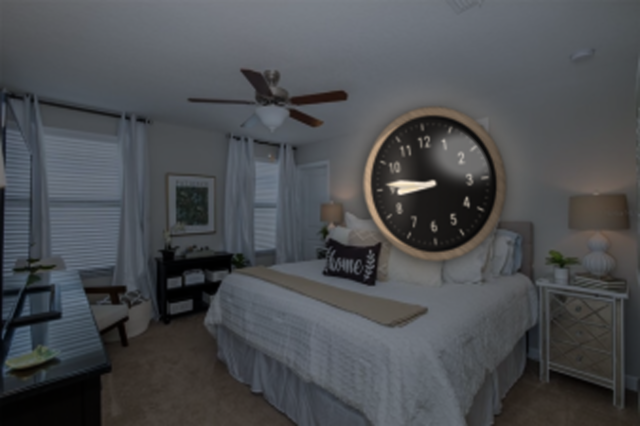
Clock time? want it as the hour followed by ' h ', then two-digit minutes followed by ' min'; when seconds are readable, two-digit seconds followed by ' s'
8 h 46 min
